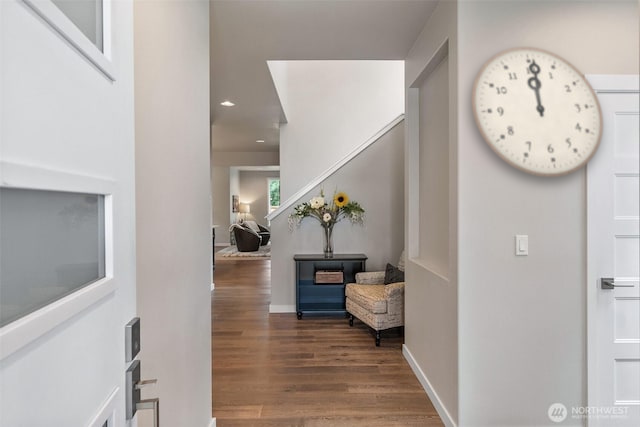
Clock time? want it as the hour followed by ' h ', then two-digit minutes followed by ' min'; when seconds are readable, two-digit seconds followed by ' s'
12 h 01 min
